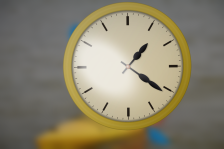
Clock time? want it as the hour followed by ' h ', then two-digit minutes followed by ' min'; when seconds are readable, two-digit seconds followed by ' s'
1 h 21 min
